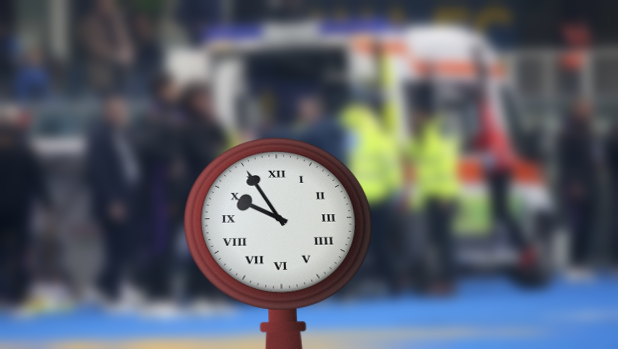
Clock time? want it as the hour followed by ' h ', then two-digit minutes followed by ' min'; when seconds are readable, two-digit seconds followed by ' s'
9 h 55 min
